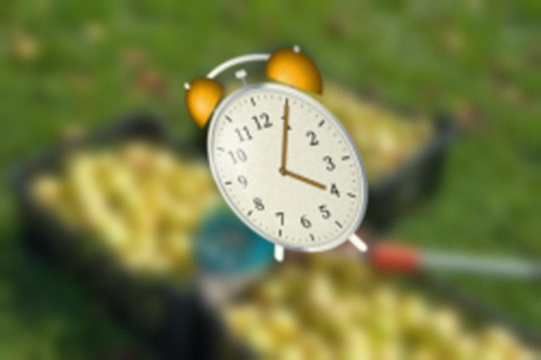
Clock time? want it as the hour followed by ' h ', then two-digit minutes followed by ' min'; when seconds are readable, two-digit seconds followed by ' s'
4 h 05 min
